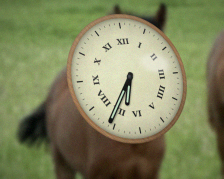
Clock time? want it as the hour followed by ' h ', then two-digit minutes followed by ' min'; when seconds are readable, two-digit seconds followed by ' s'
6 h 36 min
